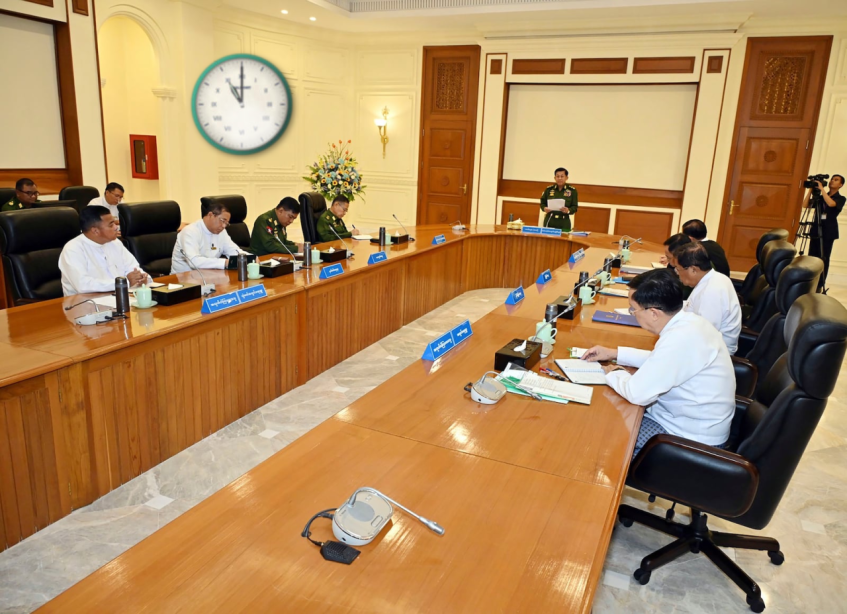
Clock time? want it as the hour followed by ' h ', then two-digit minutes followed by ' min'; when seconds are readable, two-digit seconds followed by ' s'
11 h 00 min
